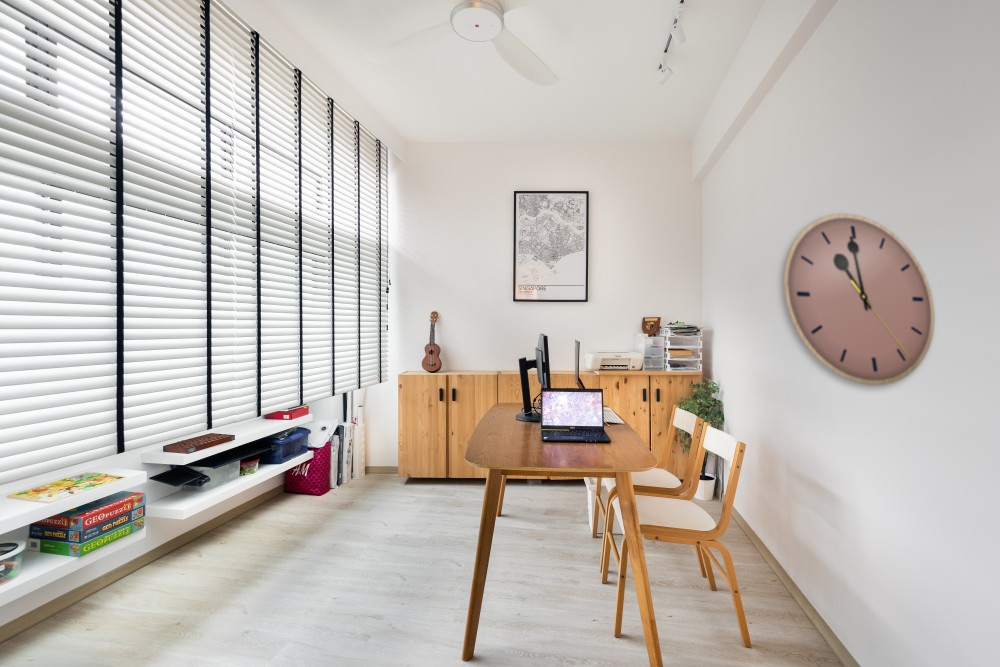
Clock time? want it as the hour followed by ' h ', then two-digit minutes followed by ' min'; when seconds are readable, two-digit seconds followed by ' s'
10 h 59 min 24 s
